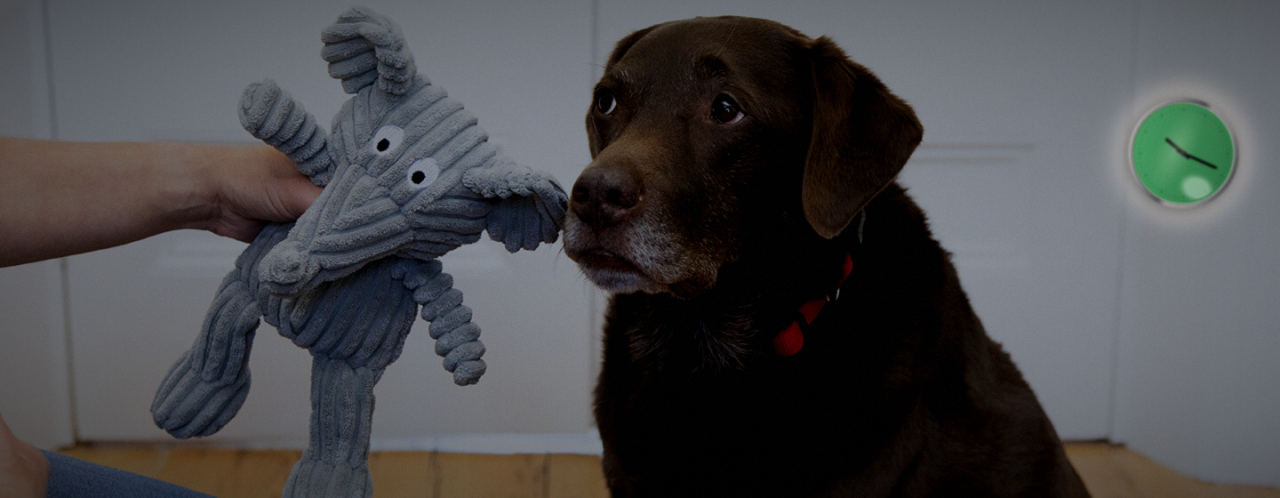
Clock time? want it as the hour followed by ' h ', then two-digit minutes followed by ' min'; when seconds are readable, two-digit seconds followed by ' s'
10 h 19 min
